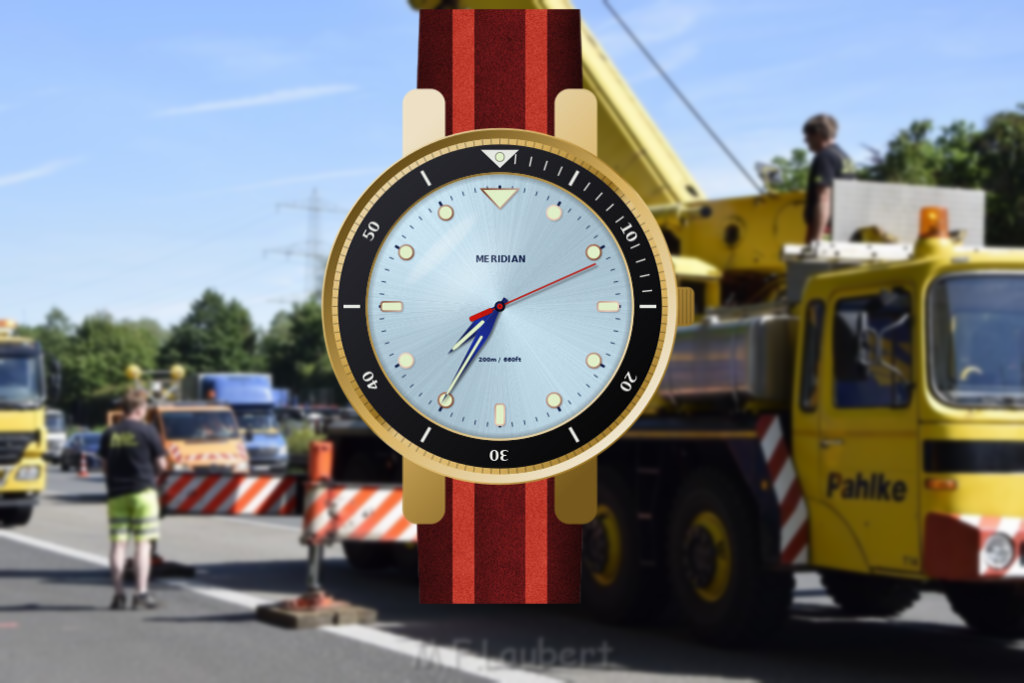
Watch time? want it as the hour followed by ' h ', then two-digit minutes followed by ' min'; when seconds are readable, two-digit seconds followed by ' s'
7 h 35 min 11 s
